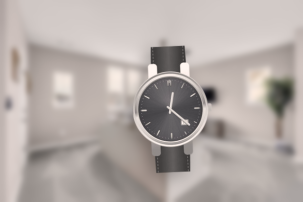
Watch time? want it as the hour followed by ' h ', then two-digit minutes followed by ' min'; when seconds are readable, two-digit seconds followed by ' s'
12 h 22 min
